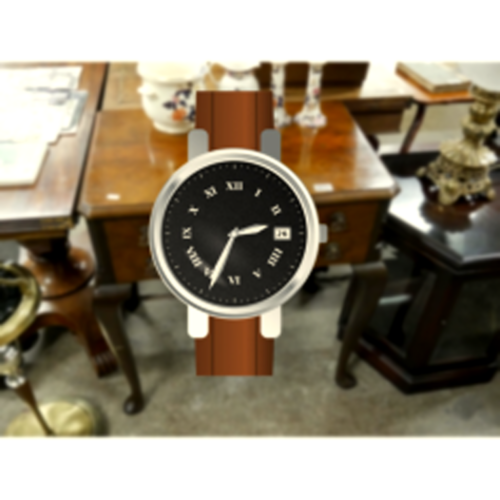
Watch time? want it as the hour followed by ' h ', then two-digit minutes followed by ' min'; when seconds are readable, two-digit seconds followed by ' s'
2 h 34 min
